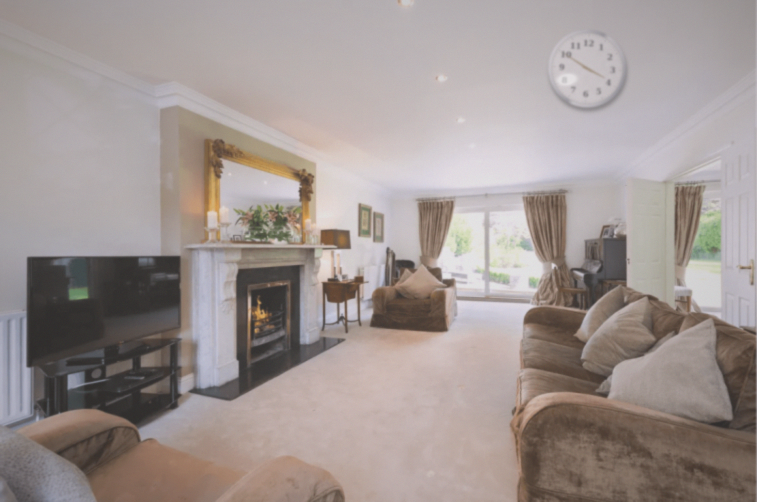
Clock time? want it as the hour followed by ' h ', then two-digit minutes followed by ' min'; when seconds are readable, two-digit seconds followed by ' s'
3 h 50 min
